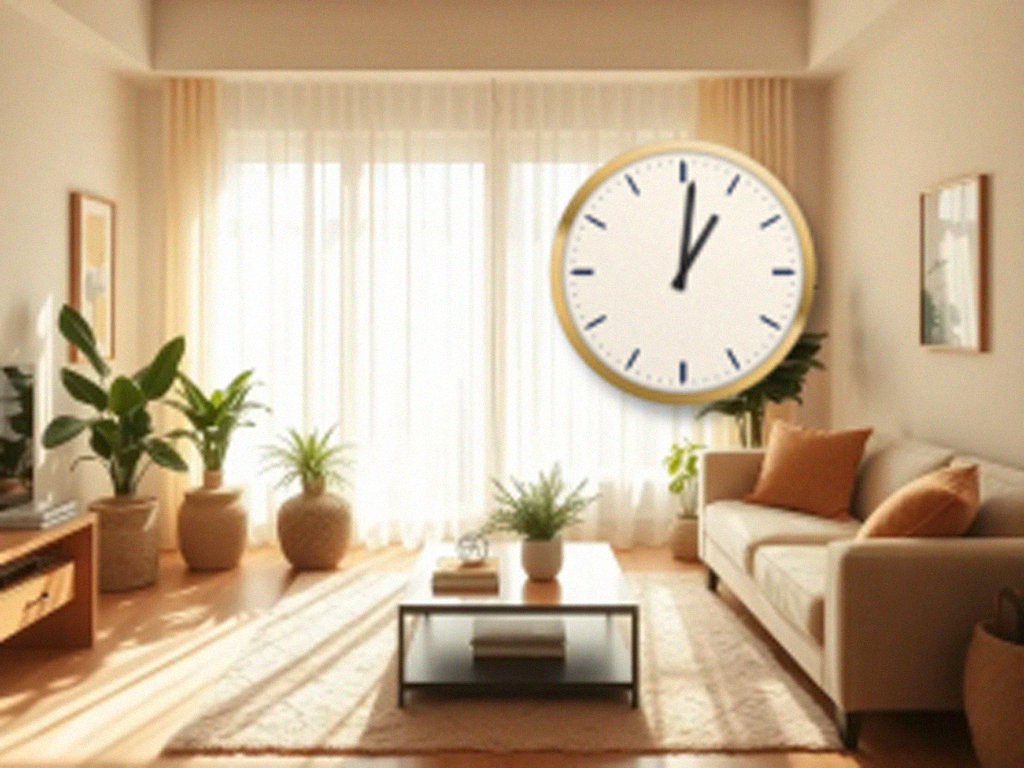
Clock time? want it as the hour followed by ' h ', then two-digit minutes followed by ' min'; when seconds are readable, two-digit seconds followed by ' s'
1 h 01 min
